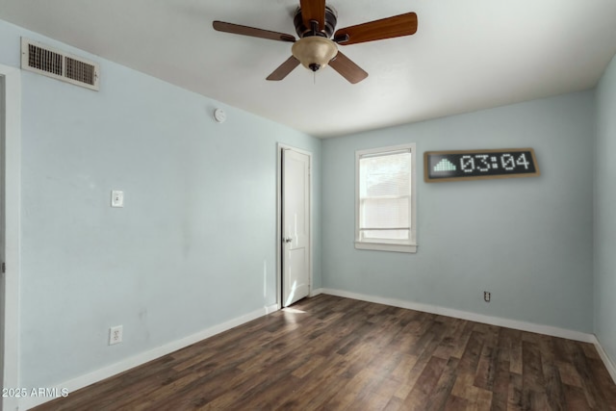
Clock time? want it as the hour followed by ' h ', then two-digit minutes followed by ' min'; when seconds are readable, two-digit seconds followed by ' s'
3 h 04 min
